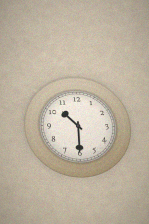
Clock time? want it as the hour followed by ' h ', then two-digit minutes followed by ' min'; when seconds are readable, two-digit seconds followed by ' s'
10 h 30 min
